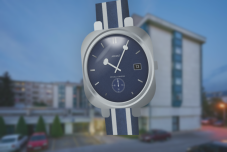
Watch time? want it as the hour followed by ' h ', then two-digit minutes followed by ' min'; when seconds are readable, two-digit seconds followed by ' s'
10 h 05 min
